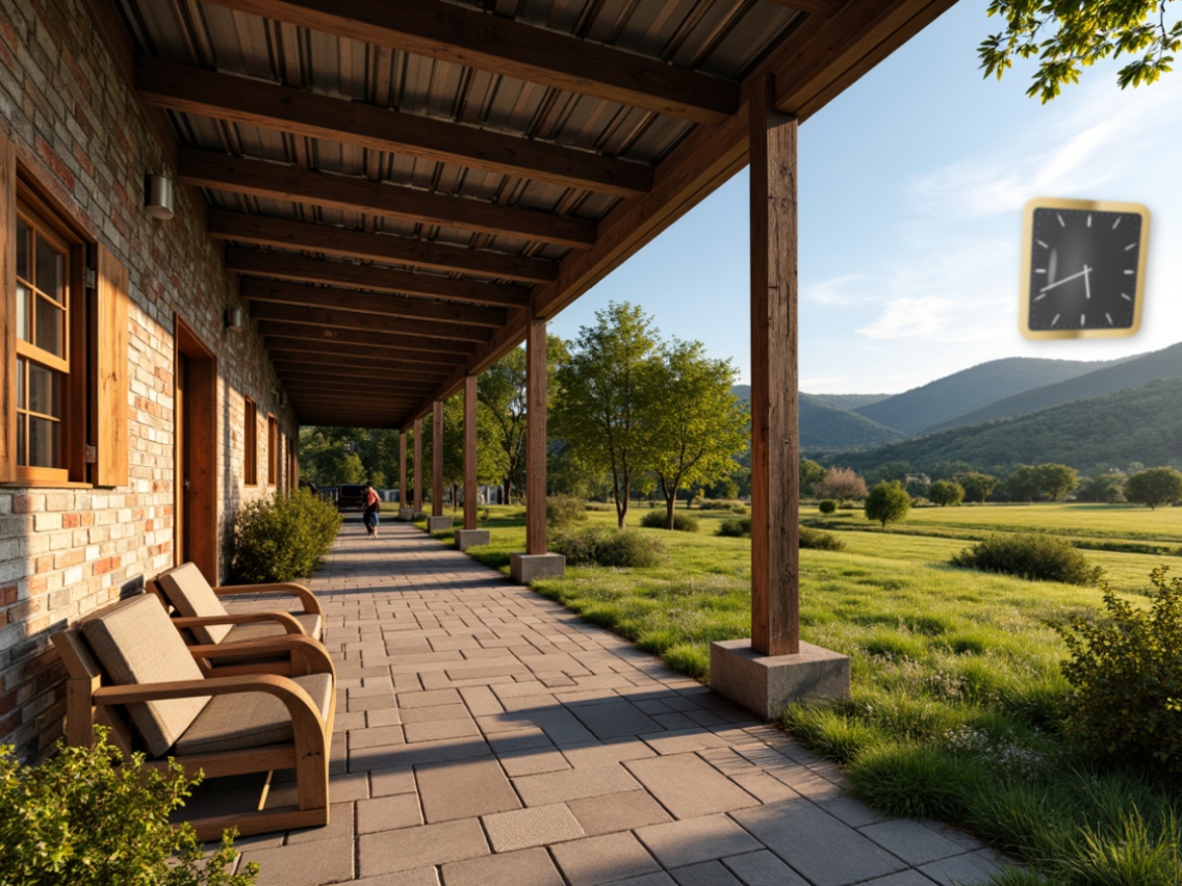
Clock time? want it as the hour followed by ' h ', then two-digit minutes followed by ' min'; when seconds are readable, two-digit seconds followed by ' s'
5 h 41 min
